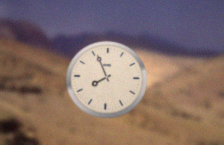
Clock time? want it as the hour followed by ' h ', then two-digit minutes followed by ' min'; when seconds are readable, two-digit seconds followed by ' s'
7 h 56 min
